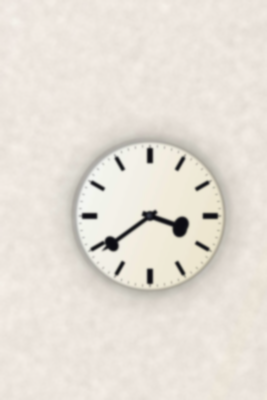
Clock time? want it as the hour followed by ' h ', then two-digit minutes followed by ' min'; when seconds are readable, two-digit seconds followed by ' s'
3 h 39 min
